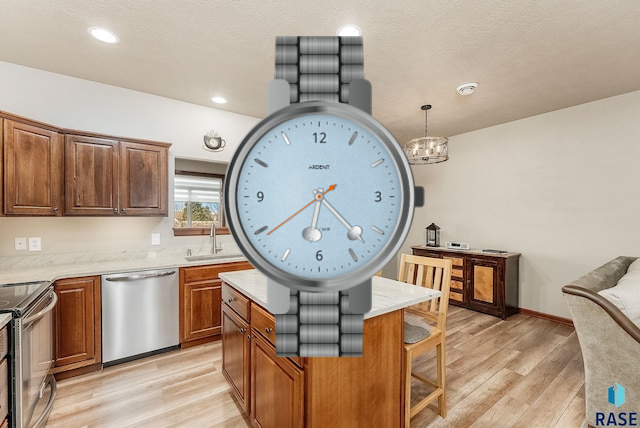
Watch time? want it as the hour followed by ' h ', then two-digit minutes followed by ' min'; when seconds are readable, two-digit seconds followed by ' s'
6 h 22 min 39 s
